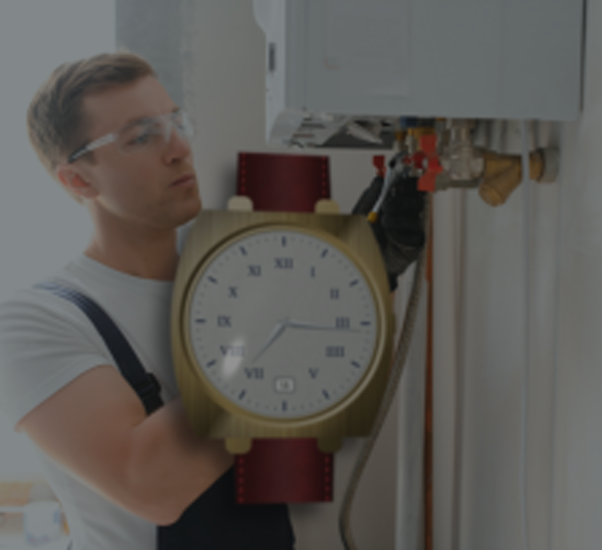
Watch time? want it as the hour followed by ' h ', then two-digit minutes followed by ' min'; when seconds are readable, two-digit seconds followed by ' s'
7 h 16 min
